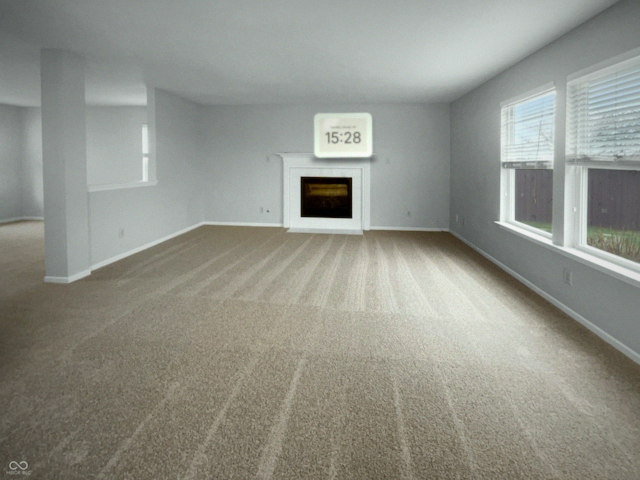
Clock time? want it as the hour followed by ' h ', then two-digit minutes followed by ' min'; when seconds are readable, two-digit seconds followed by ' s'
15 h 28 min
